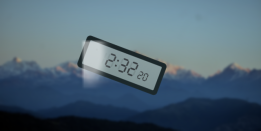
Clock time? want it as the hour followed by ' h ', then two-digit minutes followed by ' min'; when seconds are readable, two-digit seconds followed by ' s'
2 h 32 min 20 s
